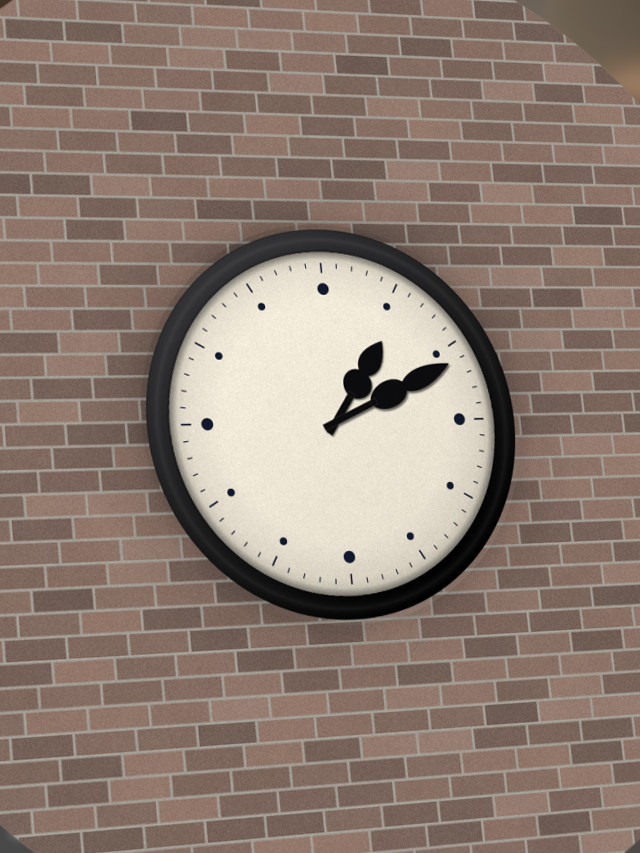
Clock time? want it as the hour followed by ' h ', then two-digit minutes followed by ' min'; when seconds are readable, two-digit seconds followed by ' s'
1 h 11 min
